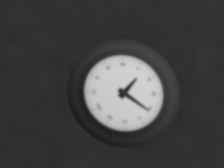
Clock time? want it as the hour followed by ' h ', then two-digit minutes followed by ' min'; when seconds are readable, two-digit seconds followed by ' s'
1 h 21 min
